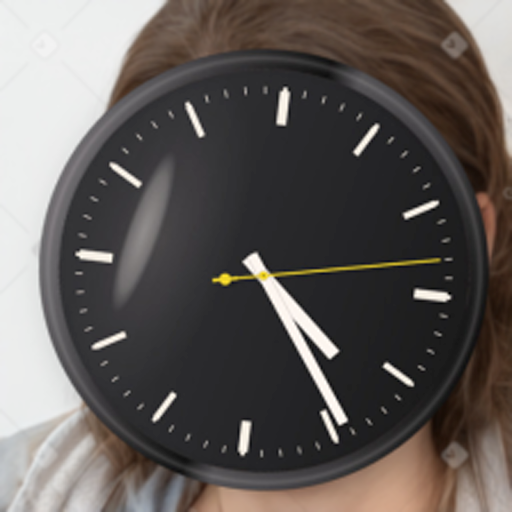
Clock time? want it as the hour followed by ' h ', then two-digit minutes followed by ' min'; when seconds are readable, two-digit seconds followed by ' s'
4 h 24 min 13 s
